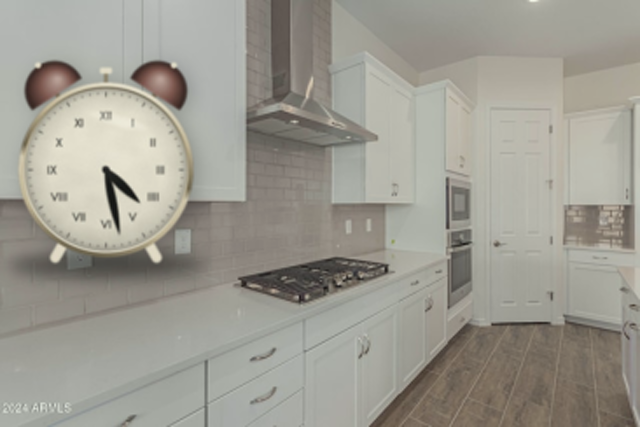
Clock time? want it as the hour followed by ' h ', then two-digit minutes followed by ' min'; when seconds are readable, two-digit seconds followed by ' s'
4 h 28 min
